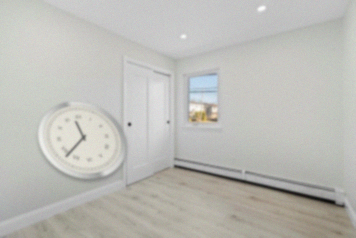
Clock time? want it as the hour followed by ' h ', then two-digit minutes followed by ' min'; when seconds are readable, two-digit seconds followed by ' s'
11 h 38 min
